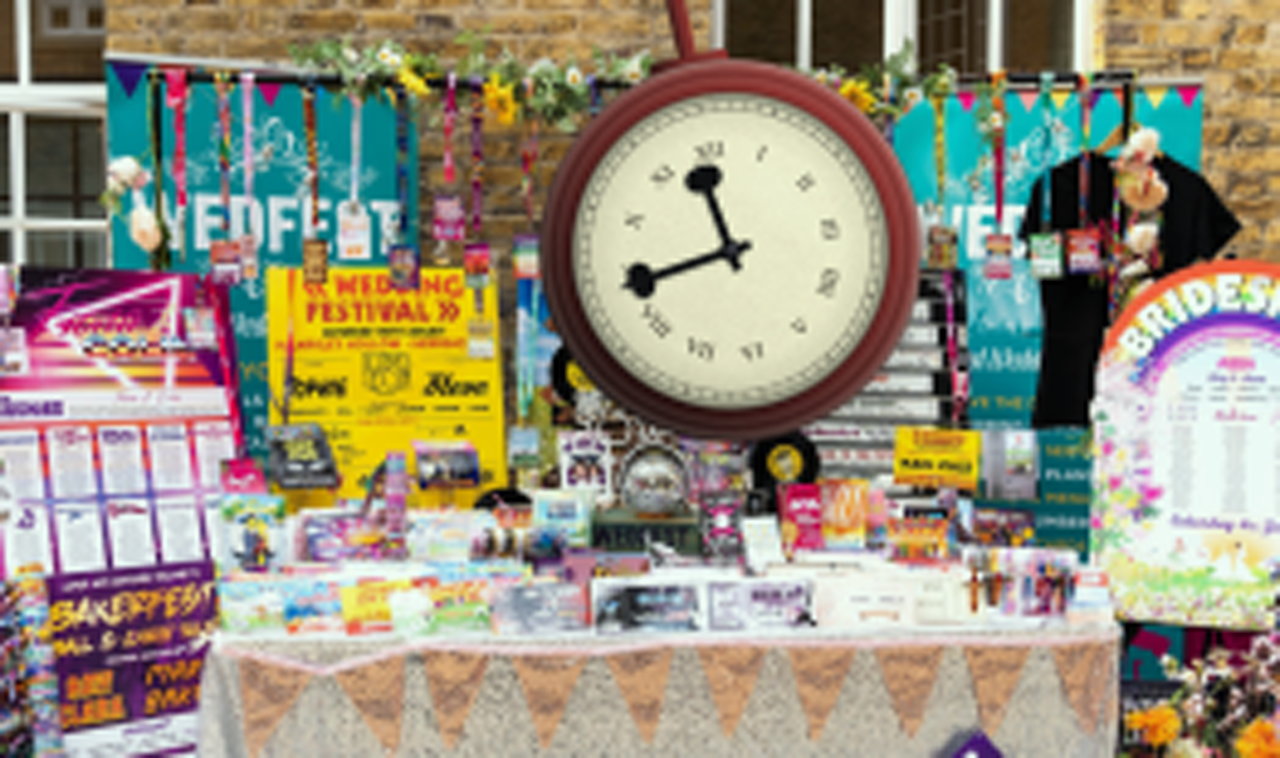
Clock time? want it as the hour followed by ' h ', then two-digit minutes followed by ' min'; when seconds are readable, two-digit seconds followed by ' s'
11 h 44 min
